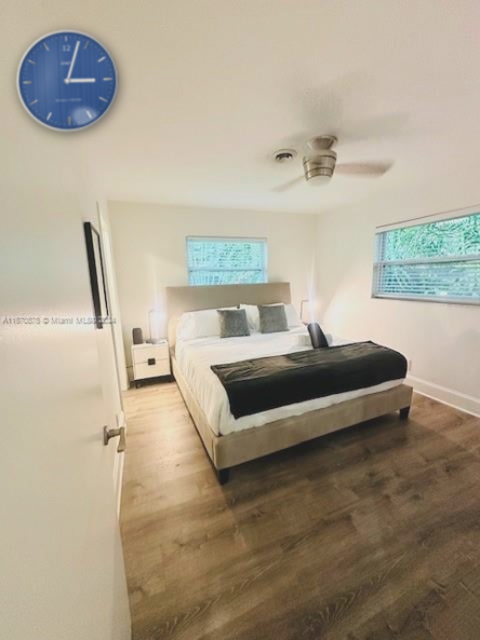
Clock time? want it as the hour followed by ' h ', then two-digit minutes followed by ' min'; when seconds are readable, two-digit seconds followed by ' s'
3 h 03 min
